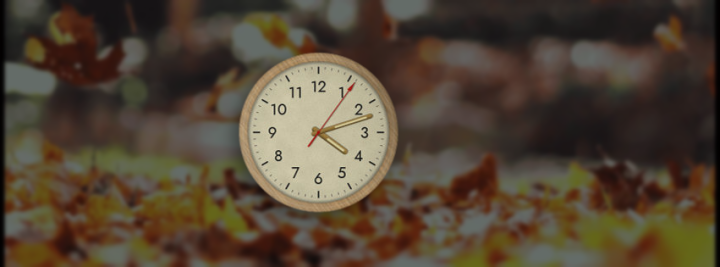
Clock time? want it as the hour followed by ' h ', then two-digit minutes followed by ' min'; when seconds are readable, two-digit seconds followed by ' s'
4 h 12 min 06 s
